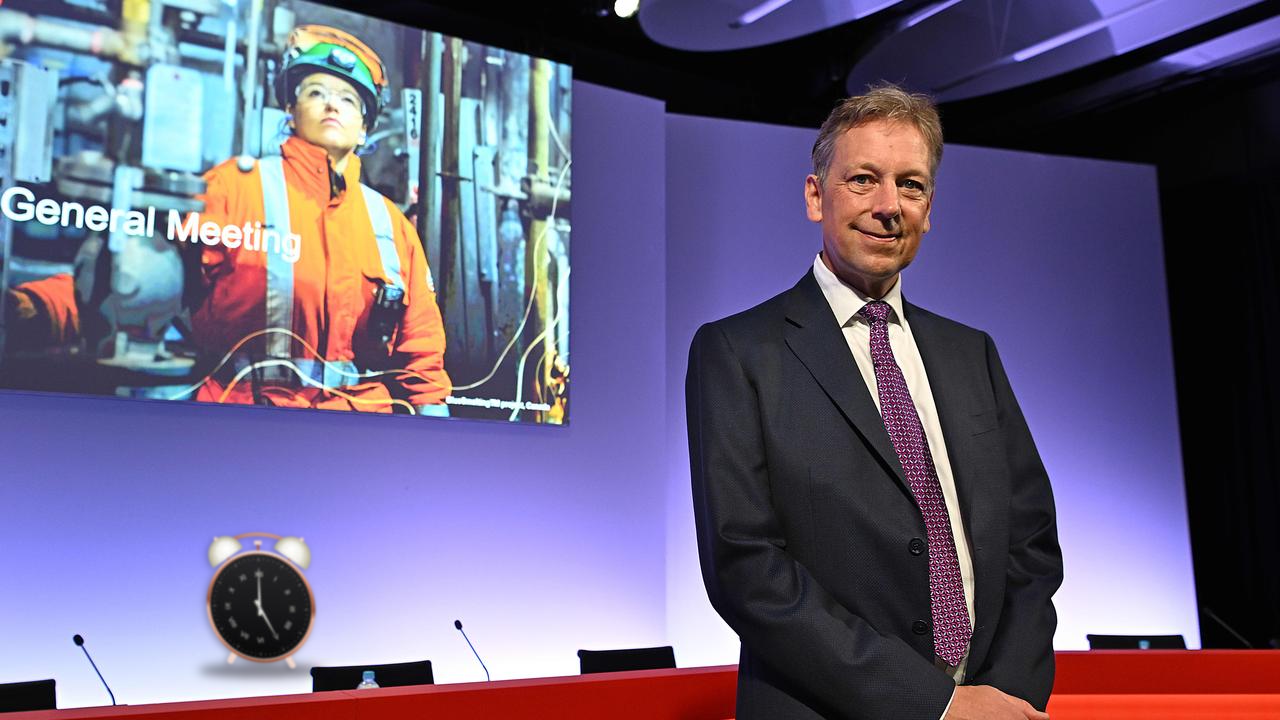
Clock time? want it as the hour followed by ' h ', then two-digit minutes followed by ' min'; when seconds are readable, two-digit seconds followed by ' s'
5 h 00 min
